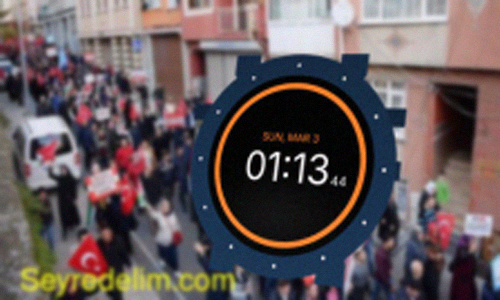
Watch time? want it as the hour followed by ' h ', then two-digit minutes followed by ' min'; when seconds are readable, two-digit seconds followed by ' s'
1 h 13 min
